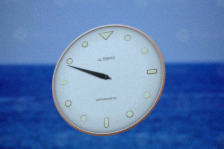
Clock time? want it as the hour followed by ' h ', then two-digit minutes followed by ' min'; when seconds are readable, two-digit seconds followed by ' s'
9 h 49 min
